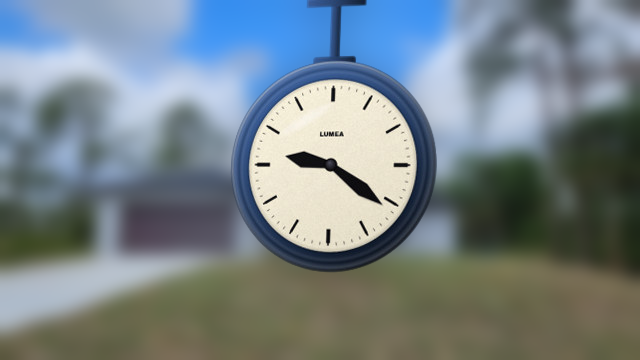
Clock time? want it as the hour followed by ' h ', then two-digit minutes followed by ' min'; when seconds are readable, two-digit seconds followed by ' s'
9 h 21 min
